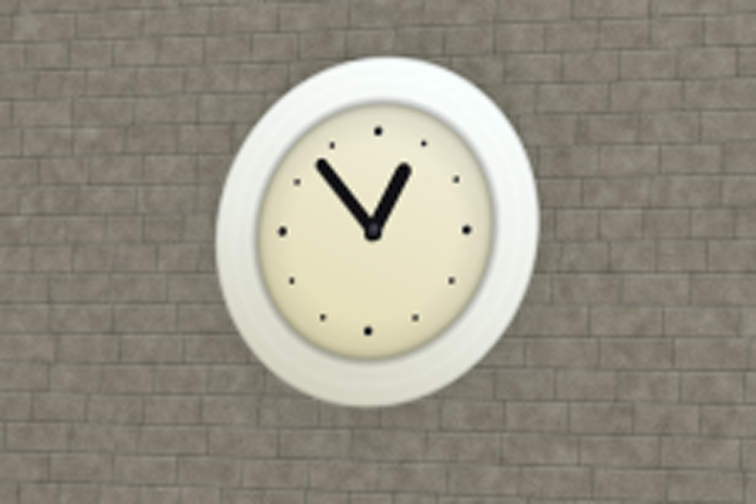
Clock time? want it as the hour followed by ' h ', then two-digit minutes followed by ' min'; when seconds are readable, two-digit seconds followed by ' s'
12 h 53 min
